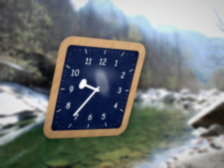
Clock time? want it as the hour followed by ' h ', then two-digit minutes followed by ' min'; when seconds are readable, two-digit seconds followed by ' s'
9 h 36 min
